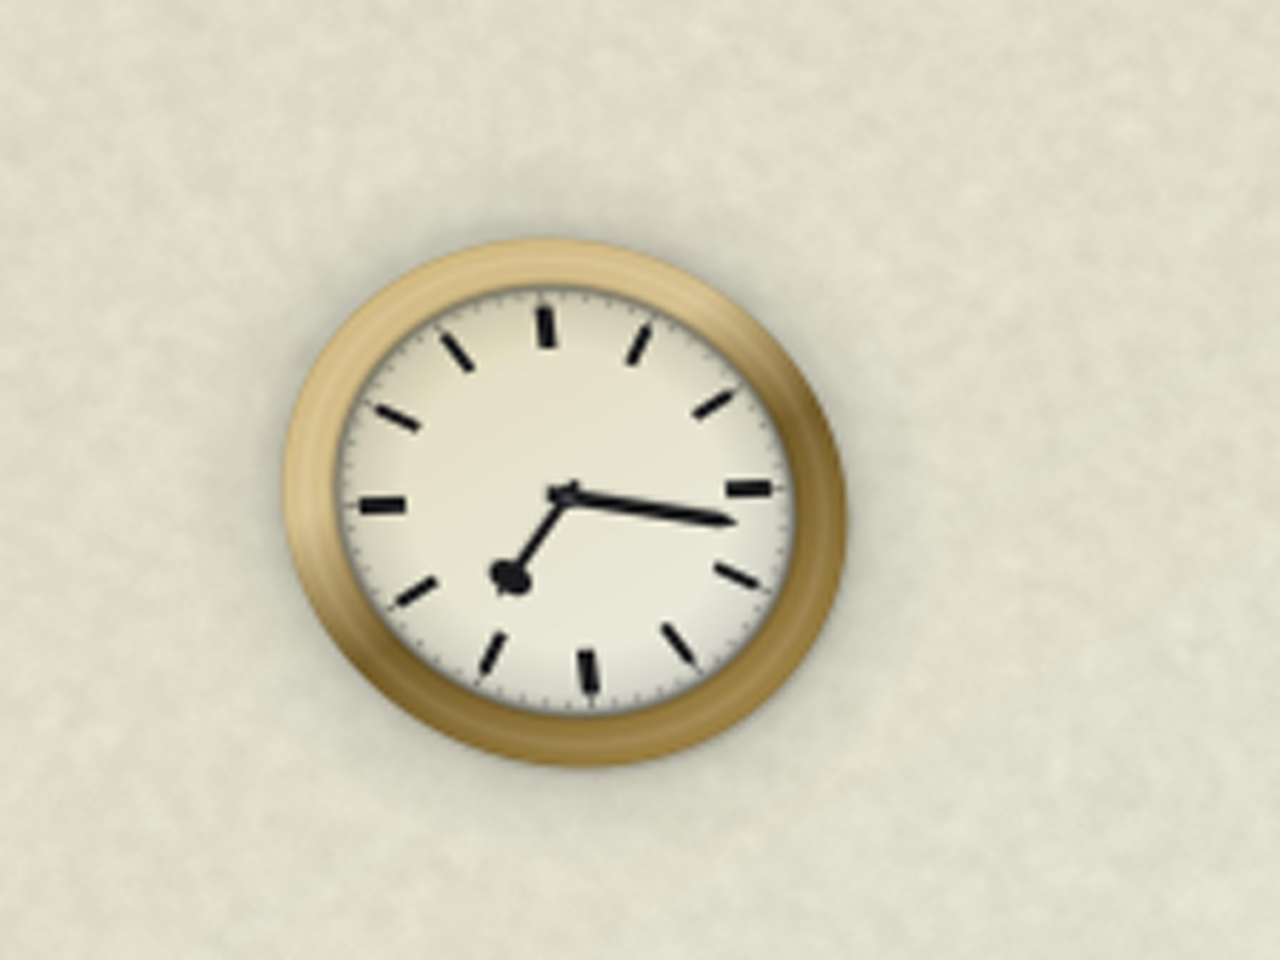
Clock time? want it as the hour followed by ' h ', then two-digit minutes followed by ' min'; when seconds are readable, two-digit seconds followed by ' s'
7 h 17 min
